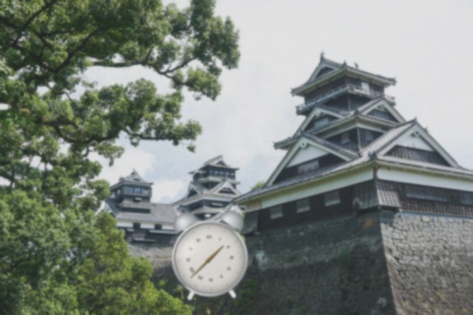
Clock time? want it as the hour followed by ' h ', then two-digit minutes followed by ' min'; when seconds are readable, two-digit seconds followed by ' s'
1 h 38 min
